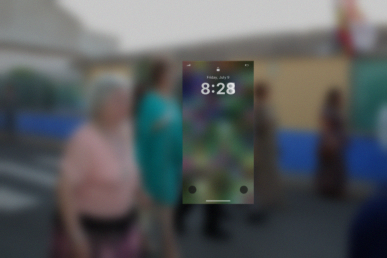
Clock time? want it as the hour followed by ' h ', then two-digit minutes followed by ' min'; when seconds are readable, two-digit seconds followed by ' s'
8 h 28 min
